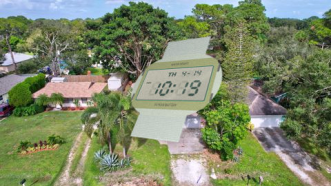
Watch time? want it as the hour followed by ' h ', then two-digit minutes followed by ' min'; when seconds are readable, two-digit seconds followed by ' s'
10 h 19 min
